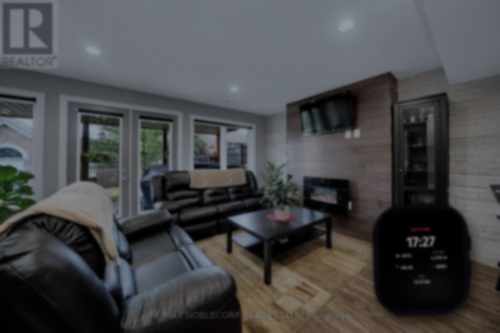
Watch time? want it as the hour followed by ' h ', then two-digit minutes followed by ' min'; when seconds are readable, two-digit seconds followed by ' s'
17 h 27 min
